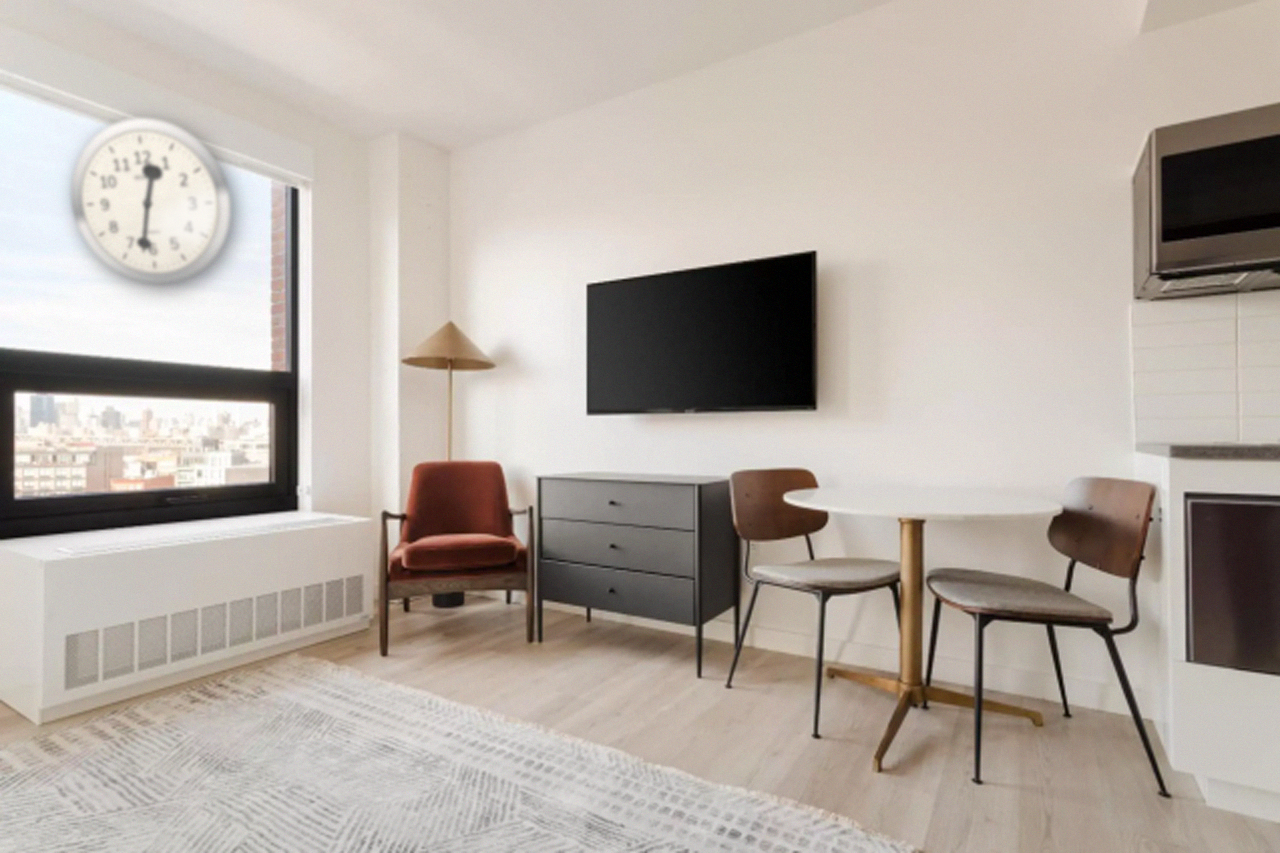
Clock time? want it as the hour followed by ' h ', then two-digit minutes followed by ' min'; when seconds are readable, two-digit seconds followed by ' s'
12 h 32 min
